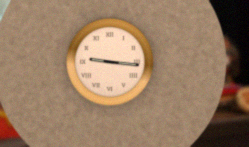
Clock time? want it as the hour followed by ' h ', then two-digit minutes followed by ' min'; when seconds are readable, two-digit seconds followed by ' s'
9 h 16 min
